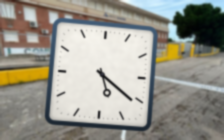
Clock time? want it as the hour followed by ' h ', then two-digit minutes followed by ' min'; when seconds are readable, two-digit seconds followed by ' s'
5 h 21 min
